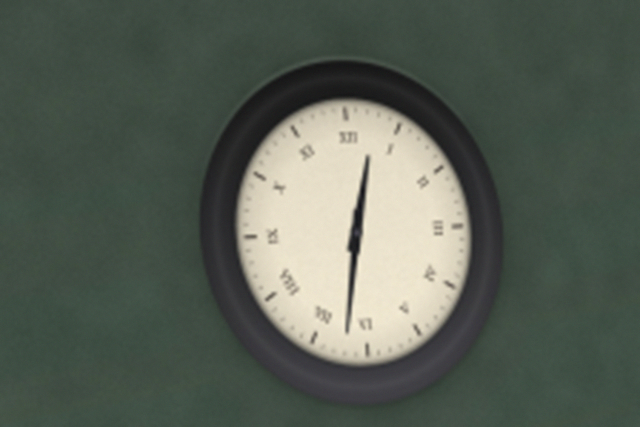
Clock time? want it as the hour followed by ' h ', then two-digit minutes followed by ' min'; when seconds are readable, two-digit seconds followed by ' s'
12 h 32 min
